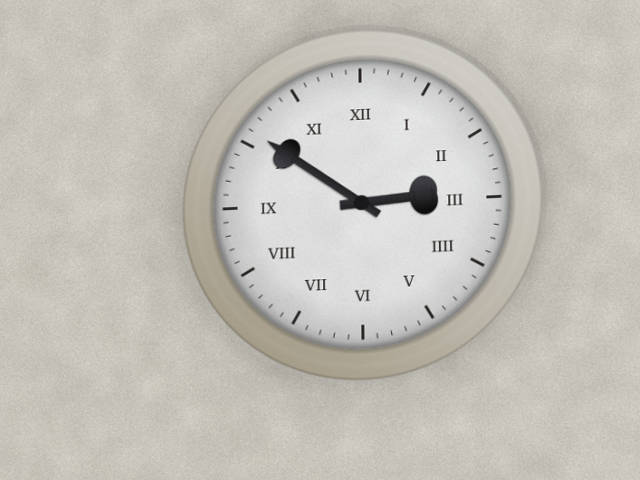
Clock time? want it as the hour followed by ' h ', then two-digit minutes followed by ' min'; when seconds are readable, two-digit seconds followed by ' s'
2 h 51 min
